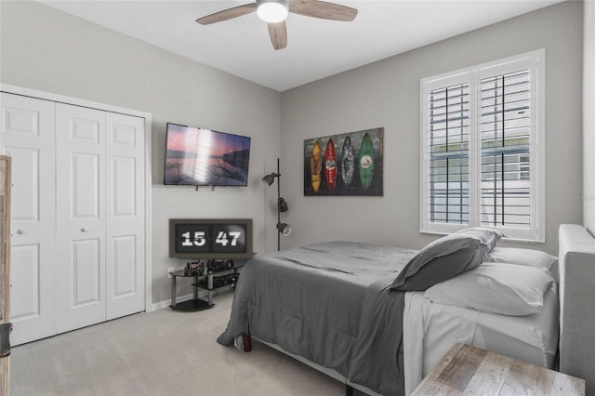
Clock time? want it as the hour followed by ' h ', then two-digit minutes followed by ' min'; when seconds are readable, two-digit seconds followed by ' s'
15 h 47 min
